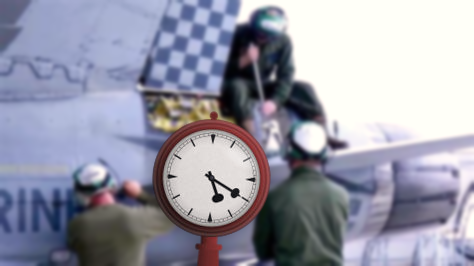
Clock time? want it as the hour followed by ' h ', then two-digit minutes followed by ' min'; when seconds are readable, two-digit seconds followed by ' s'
5 h 20 min
